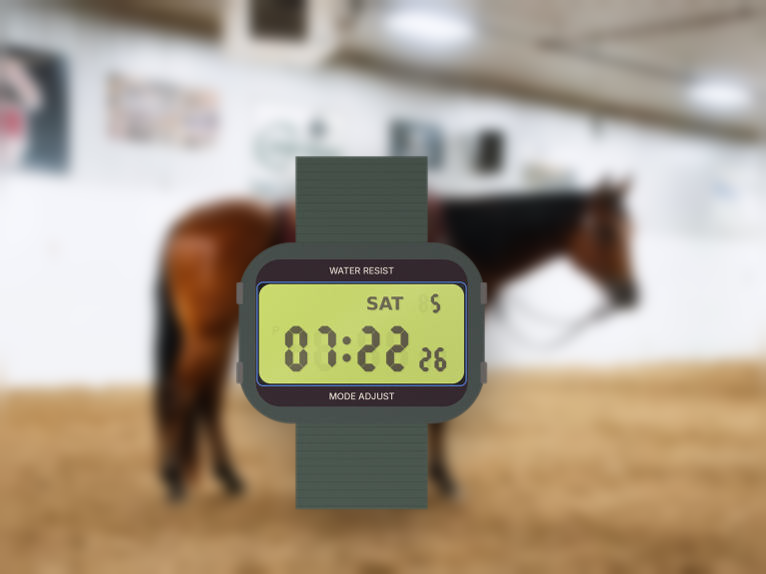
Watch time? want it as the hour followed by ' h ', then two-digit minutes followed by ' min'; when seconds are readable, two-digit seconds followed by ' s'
7 h 22 min 26 s
